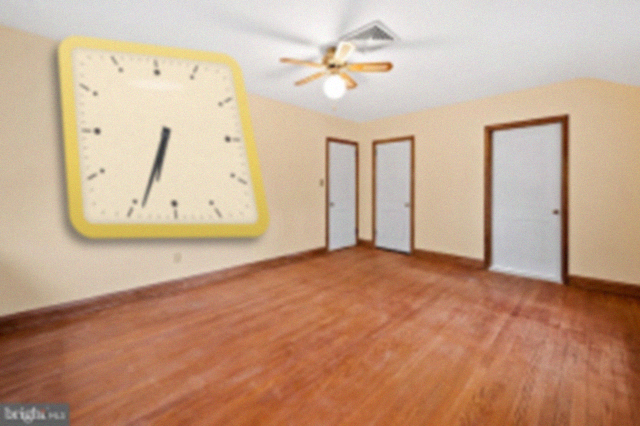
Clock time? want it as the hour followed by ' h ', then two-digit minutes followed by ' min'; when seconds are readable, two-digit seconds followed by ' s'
6 h 34 min
